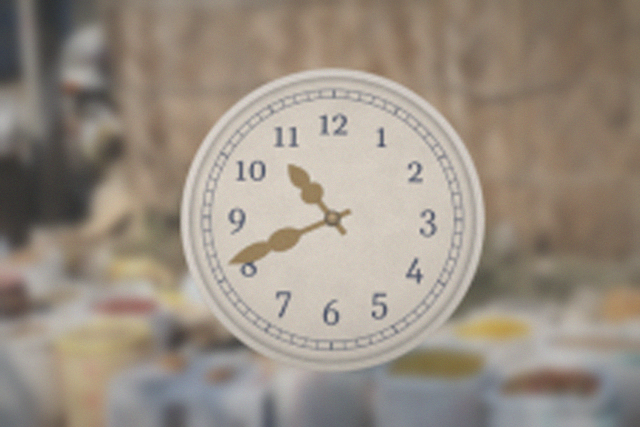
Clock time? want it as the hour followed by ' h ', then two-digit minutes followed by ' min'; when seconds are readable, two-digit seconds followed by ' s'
10 h 41 min
